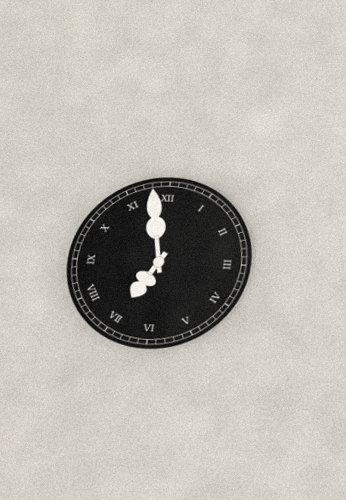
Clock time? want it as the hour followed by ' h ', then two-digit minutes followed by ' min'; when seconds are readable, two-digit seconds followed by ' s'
6 h 58 min
